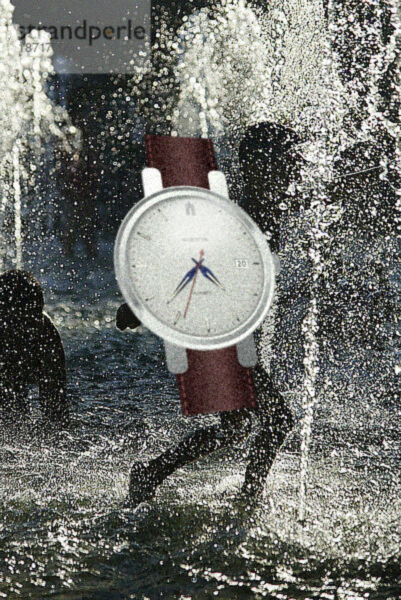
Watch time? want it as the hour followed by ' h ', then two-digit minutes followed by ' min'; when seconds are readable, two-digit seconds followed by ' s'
4 h 37 min 34 s
